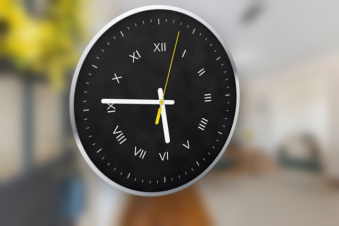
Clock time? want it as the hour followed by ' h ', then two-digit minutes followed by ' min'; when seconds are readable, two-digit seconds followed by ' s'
5 h 46 min 03 s
